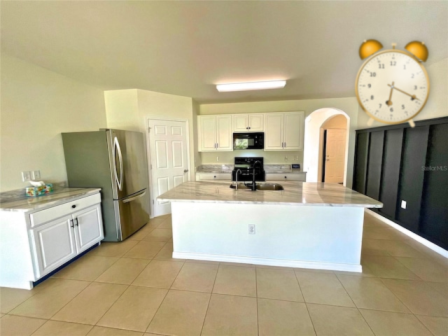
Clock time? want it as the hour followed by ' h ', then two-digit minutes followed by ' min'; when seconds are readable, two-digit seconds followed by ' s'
6 h 19 min
